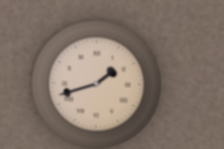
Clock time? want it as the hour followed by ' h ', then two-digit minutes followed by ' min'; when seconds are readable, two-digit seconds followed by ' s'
1 h 42 min
